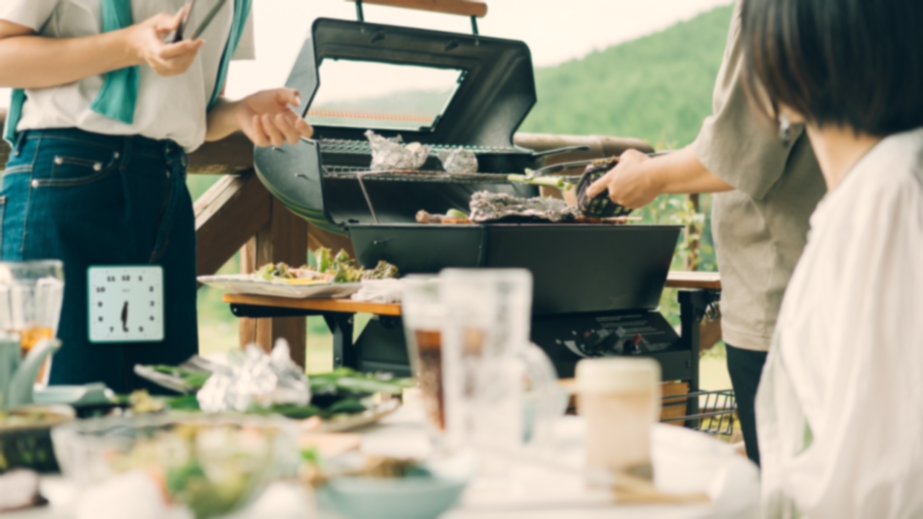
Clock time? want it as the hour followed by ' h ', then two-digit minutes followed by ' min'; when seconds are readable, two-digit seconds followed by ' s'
6 h 31 min
